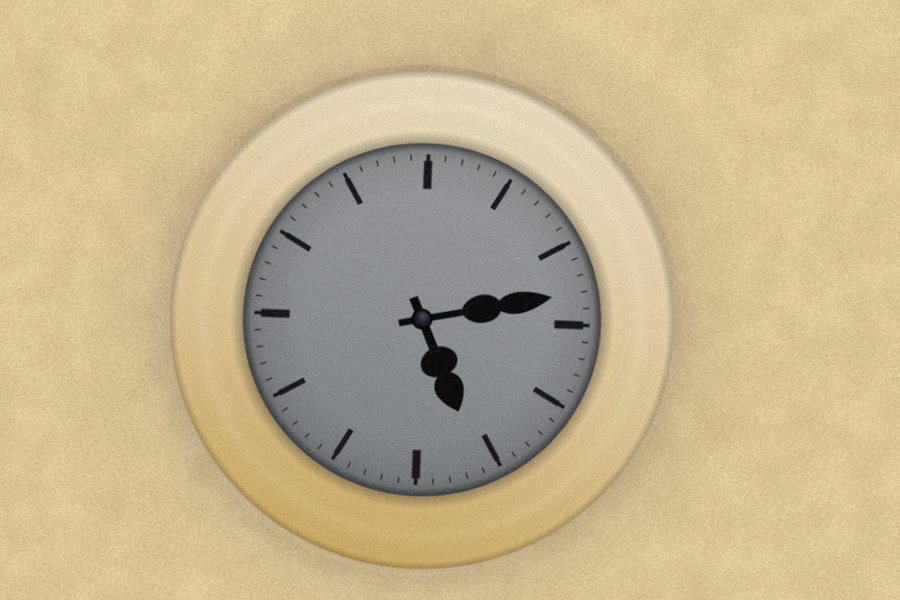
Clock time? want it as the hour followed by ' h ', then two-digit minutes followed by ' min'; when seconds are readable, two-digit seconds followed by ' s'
5 h 13 min
